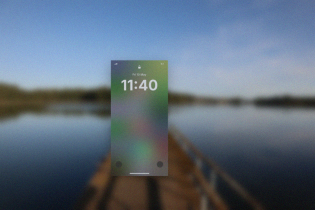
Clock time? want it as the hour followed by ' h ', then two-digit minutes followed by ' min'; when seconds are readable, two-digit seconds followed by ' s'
11 h 40 min
